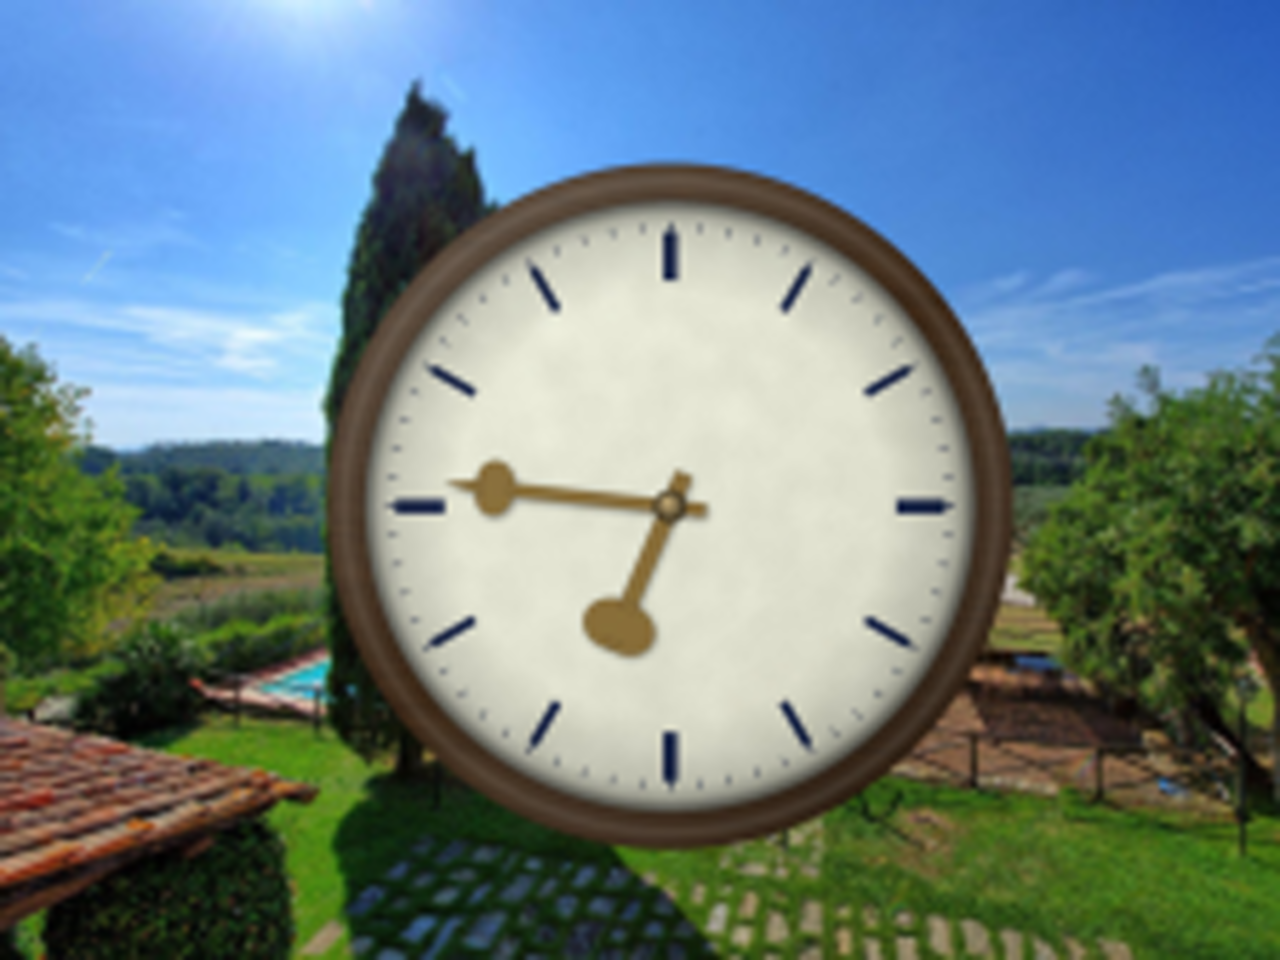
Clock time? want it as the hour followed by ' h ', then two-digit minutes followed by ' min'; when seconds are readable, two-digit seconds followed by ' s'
6 h 46 min
